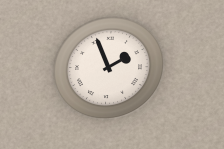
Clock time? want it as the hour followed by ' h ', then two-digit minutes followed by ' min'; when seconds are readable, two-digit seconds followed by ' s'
1 h 56 min
